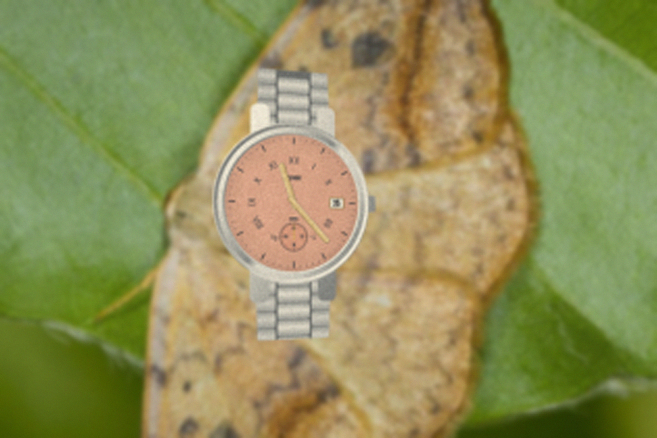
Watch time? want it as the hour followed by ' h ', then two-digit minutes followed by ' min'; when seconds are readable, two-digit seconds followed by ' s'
11 h 23 min
